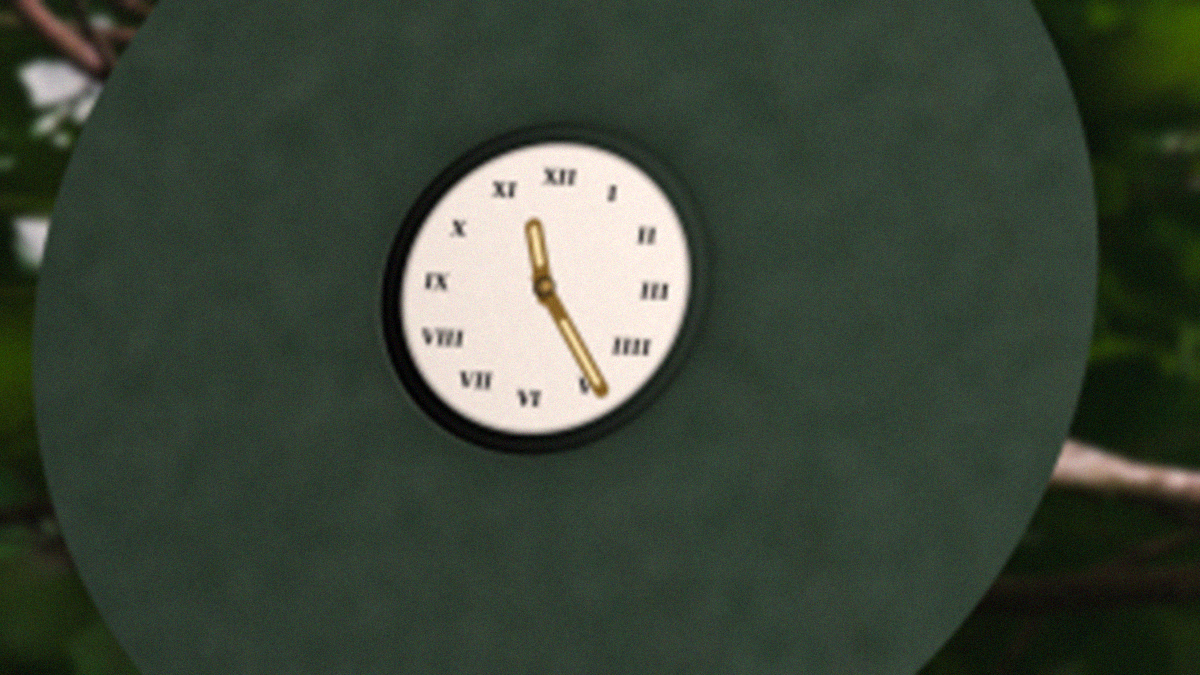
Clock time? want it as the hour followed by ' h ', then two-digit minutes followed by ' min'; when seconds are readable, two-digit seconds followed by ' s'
11 h 24 min
